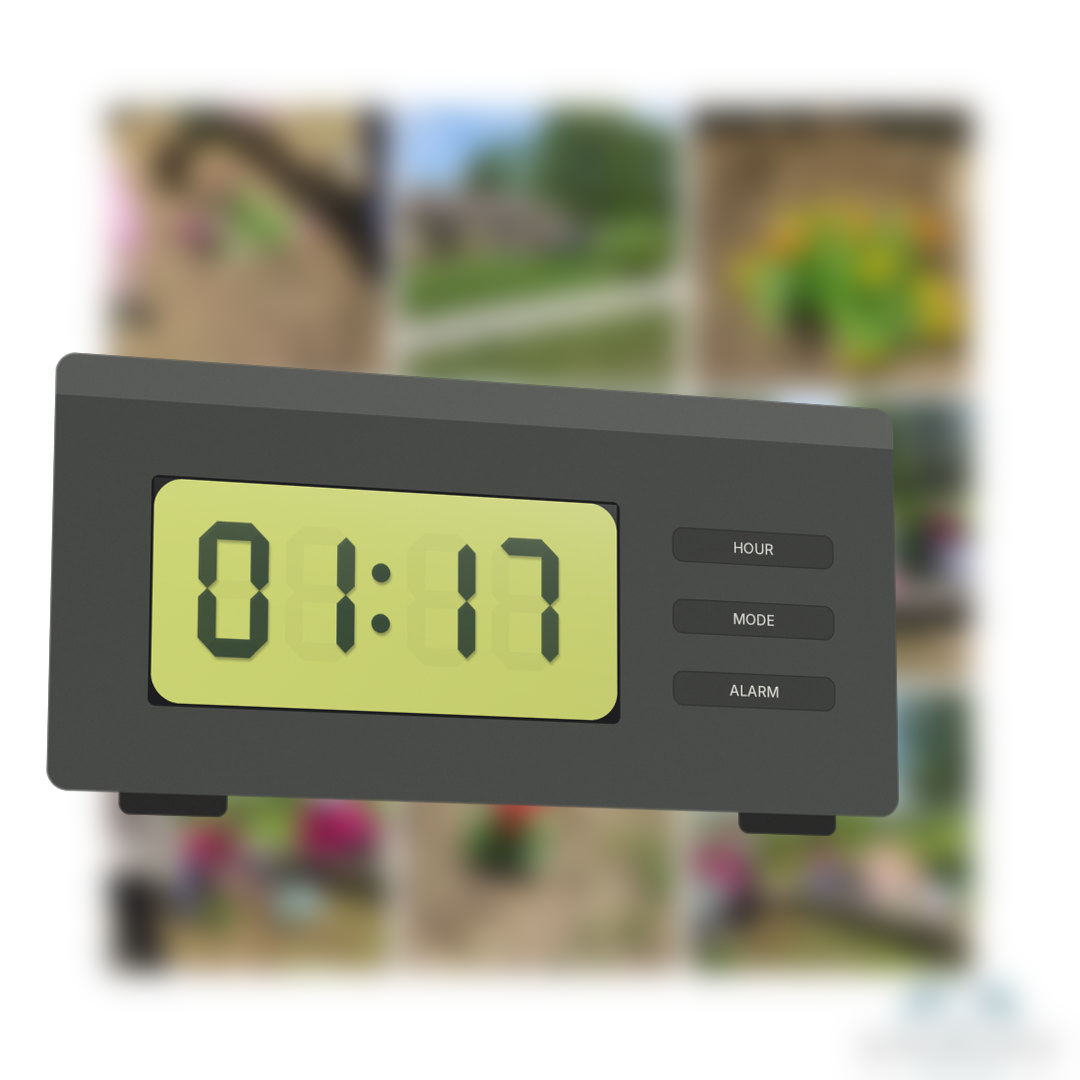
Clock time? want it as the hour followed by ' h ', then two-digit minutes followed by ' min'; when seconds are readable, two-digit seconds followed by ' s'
1 h 17 min
